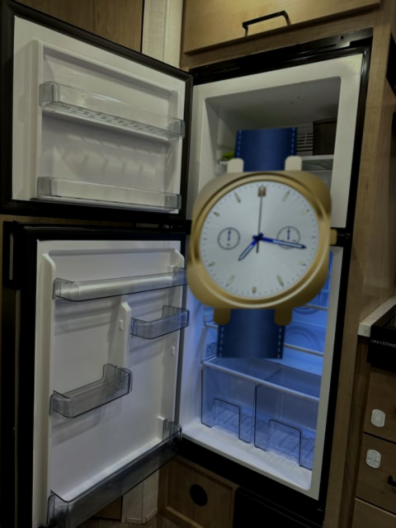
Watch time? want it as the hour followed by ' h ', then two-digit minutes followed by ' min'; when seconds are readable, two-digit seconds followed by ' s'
7 h 17 min
